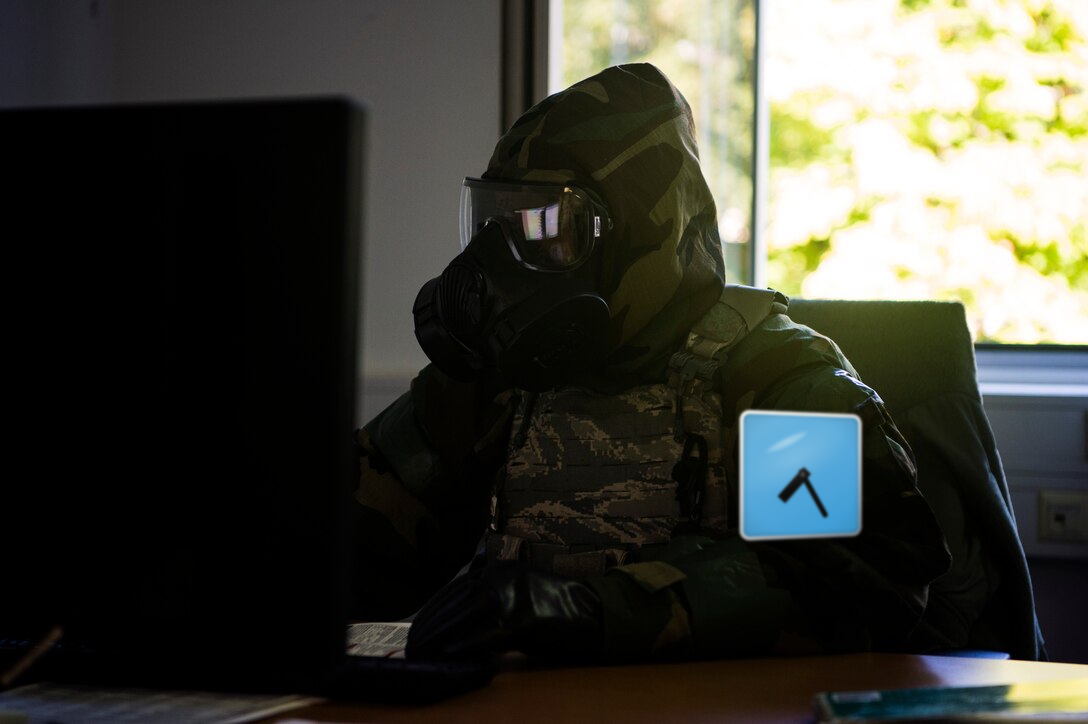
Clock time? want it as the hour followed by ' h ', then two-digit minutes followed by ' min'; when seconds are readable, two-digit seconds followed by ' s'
7 h 25 min
